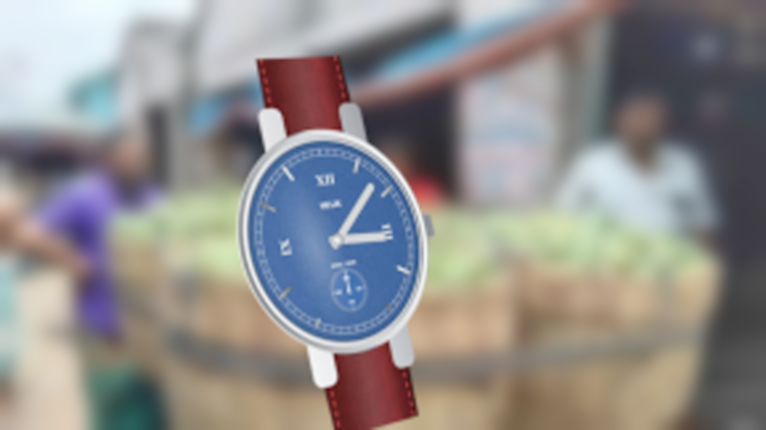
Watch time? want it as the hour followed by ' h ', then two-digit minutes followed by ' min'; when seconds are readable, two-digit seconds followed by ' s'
3 h 08 min
